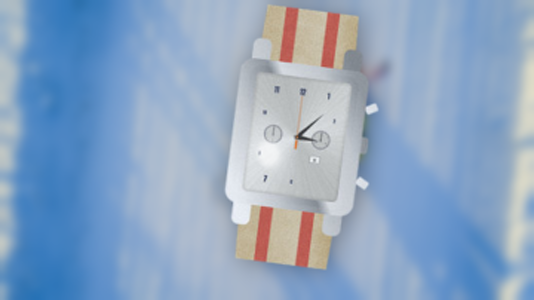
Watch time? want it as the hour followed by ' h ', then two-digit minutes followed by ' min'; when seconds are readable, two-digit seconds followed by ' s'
3 h 07 min
